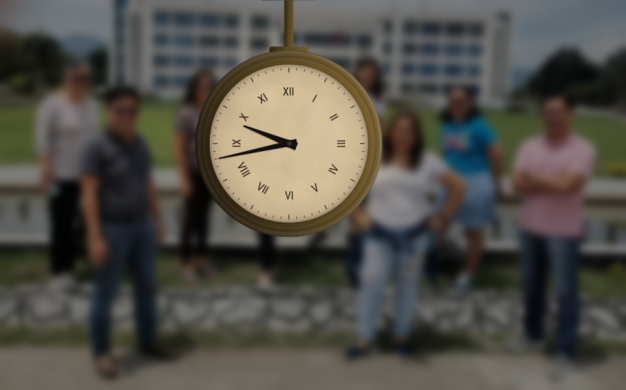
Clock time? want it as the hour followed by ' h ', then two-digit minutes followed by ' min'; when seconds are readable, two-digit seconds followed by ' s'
9 h 43 min
